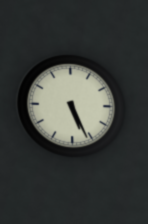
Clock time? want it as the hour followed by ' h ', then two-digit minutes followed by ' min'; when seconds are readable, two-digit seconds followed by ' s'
5 h 26 min
